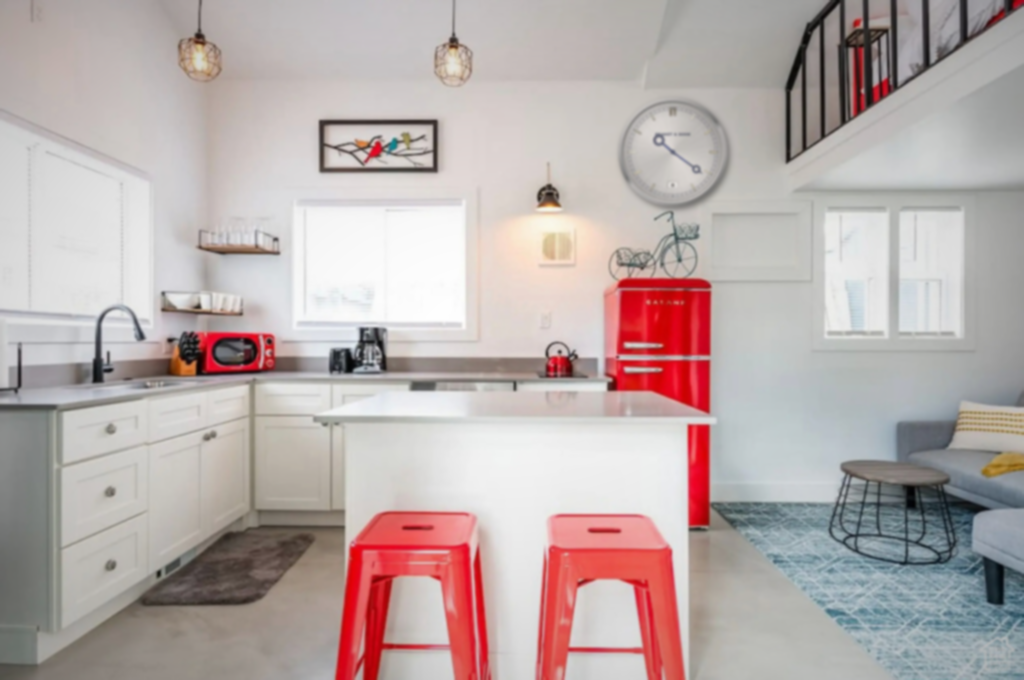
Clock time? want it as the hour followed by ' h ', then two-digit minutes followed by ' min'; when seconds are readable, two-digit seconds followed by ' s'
10 h 21 min
